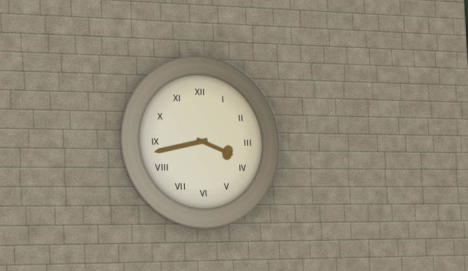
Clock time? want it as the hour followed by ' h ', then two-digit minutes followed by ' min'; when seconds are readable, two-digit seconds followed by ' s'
3 h 43 min
